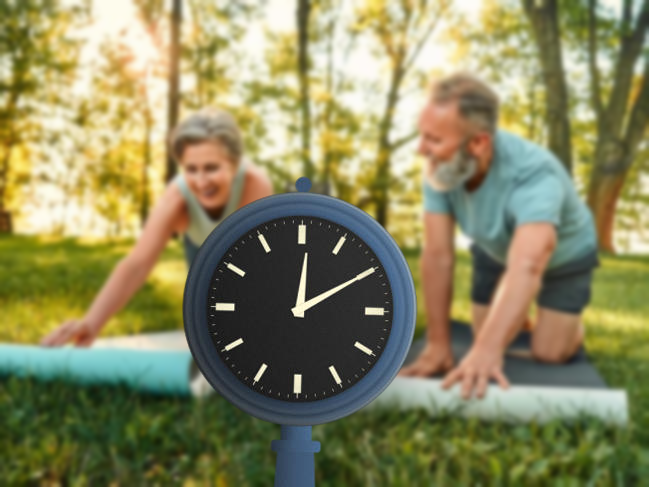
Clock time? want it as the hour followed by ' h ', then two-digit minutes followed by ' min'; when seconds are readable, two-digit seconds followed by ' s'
12 h 10 min
